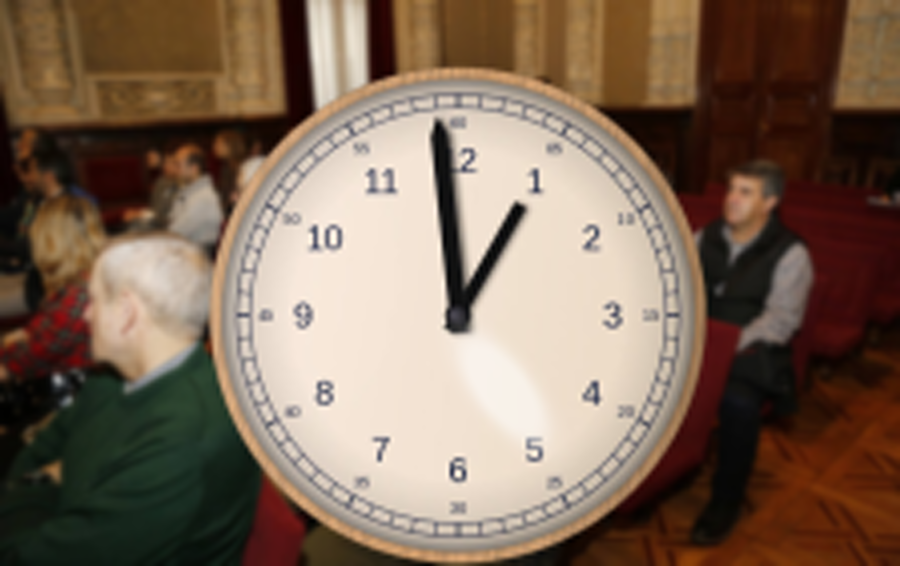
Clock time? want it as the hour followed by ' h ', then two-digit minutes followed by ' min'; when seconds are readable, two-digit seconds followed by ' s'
12 h 59 min
